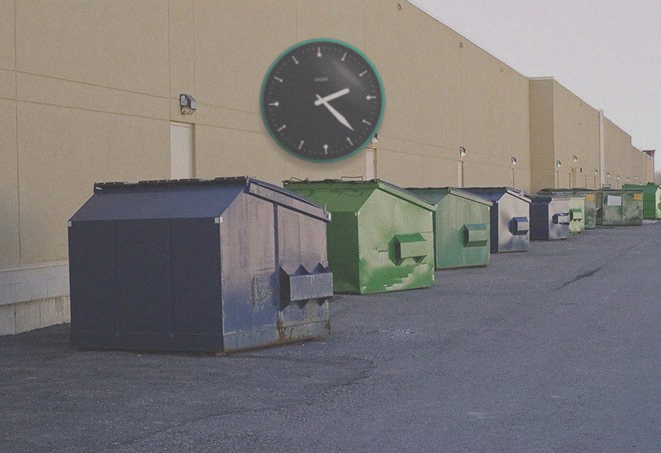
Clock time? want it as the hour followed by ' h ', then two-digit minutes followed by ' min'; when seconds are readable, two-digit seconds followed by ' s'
2 h 23 min
